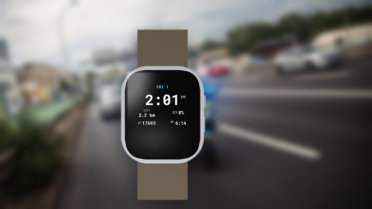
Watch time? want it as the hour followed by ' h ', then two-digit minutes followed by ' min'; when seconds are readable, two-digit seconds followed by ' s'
2 h 01 min
